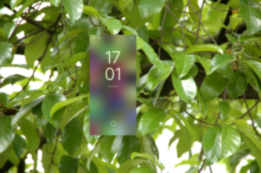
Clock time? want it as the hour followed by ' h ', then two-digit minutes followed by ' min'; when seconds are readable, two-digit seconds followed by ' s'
17 h 01 min
